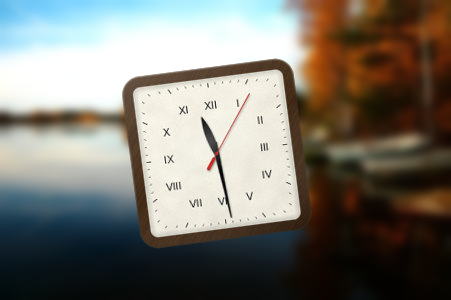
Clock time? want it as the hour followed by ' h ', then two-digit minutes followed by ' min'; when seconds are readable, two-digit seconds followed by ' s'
11 h 29 min 06 s
